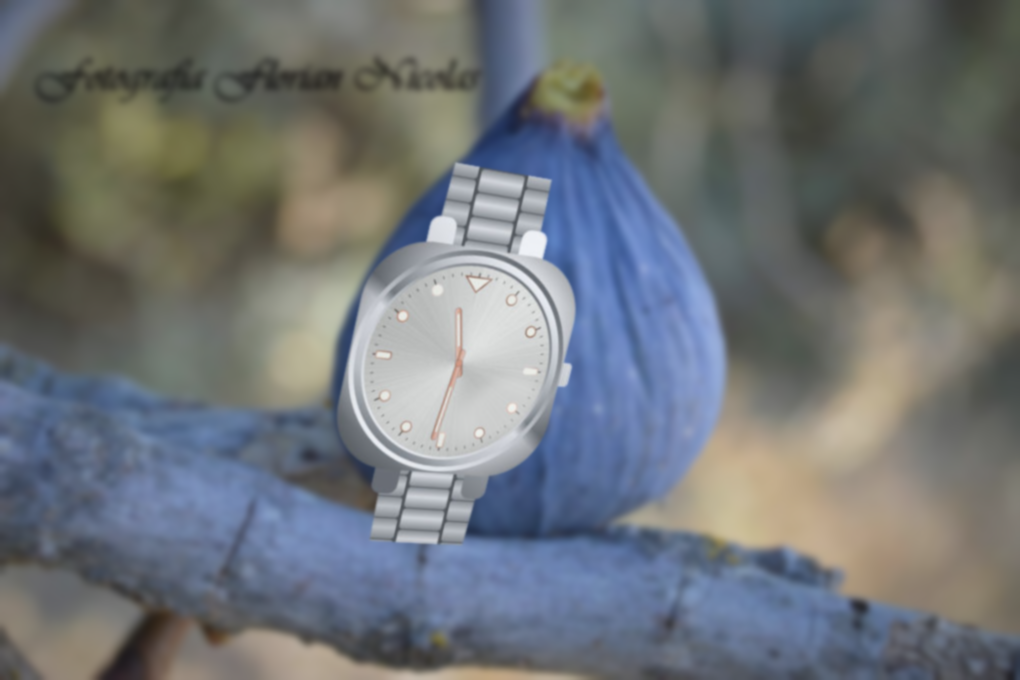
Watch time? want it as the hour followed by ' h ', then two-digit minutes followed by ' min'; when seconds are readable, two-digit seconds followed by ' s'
11 h 31 min
